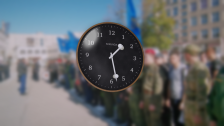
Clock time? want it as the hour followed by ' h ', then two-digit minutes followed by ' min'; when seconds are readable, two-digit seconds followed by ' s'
1 h 28 min
